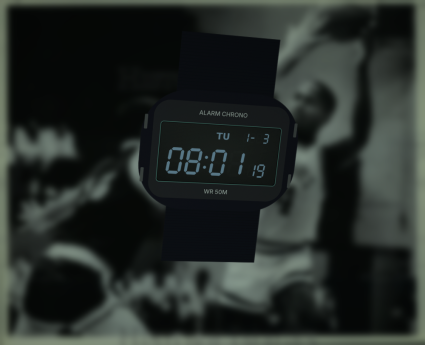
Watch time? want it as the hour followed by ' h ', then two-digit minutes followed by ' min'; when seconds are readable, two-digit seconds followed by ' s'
8 h 01 min 19 s
